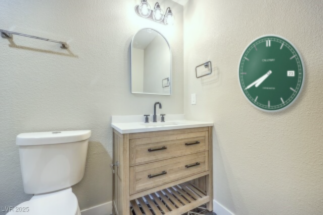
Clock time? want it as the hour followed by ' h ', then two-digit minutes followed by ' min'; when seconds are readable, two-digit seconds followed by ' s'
7 h 40 min
